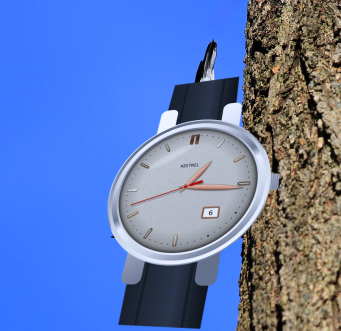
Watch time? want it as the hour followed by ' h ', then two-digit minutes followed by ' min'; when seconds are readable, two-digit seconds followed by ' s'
1 h 15 min 42 s
